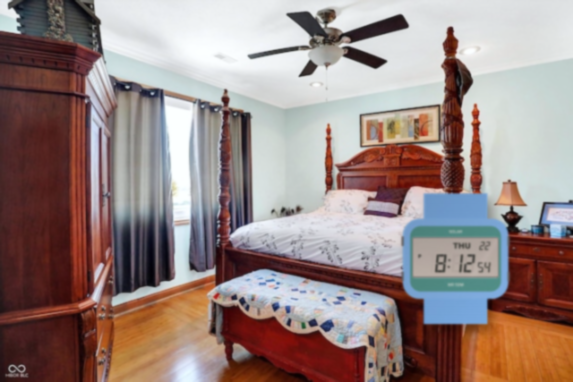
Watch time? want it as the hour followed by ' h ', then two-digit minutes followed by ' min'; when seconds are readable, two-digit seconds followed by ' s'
8 h 12 min
